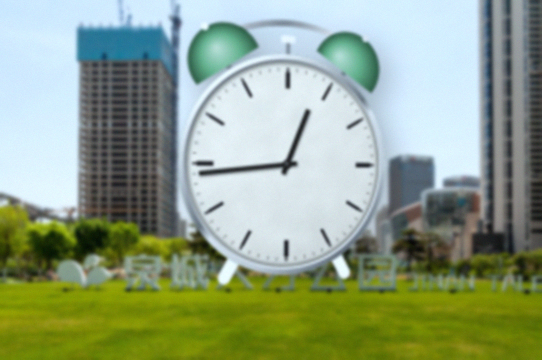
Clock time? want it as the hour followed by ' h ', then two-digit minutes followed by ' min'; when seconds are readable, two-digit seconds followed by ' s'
12 h 44 min
